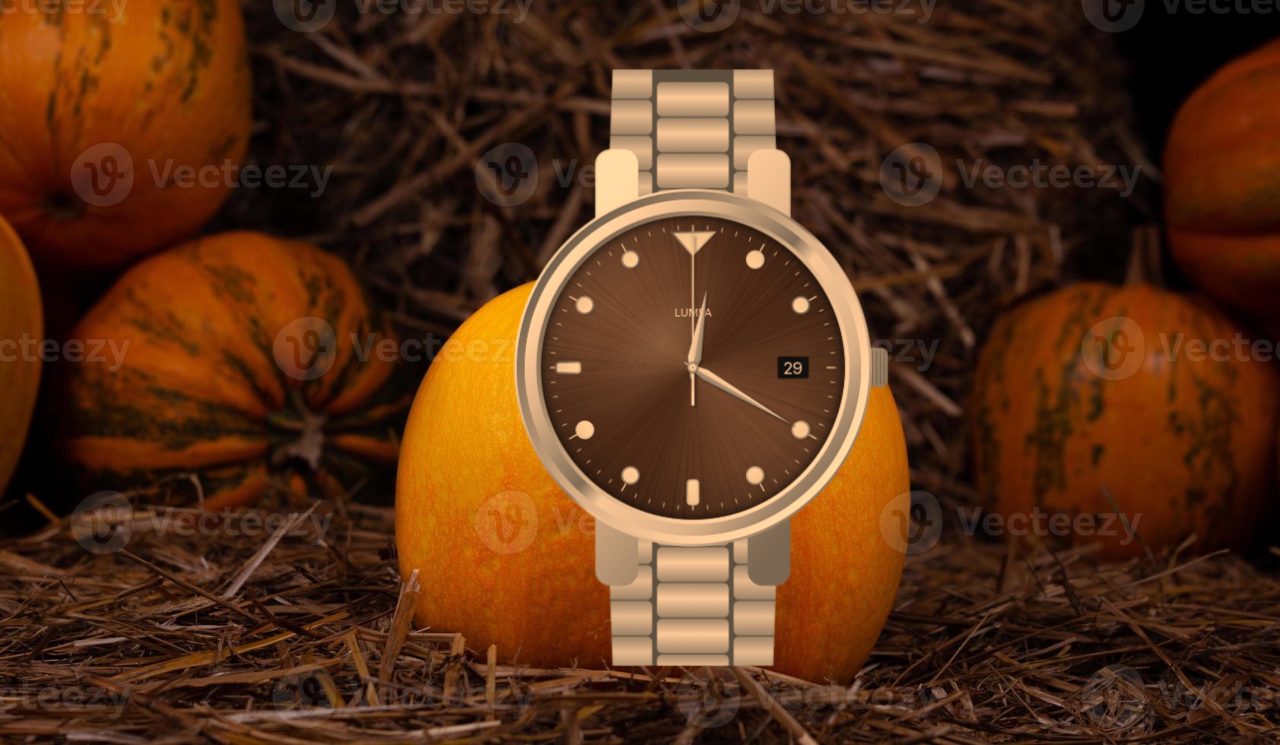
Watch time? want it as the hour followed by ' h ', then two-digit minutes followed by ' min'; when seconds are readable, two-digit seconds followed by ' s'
12 h 20 min 00 s
